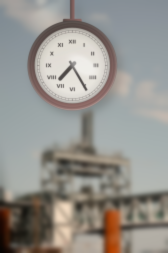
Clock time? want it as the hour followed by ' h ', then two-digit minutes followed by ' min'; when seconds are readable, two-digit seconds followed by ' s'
7 h 25 min
